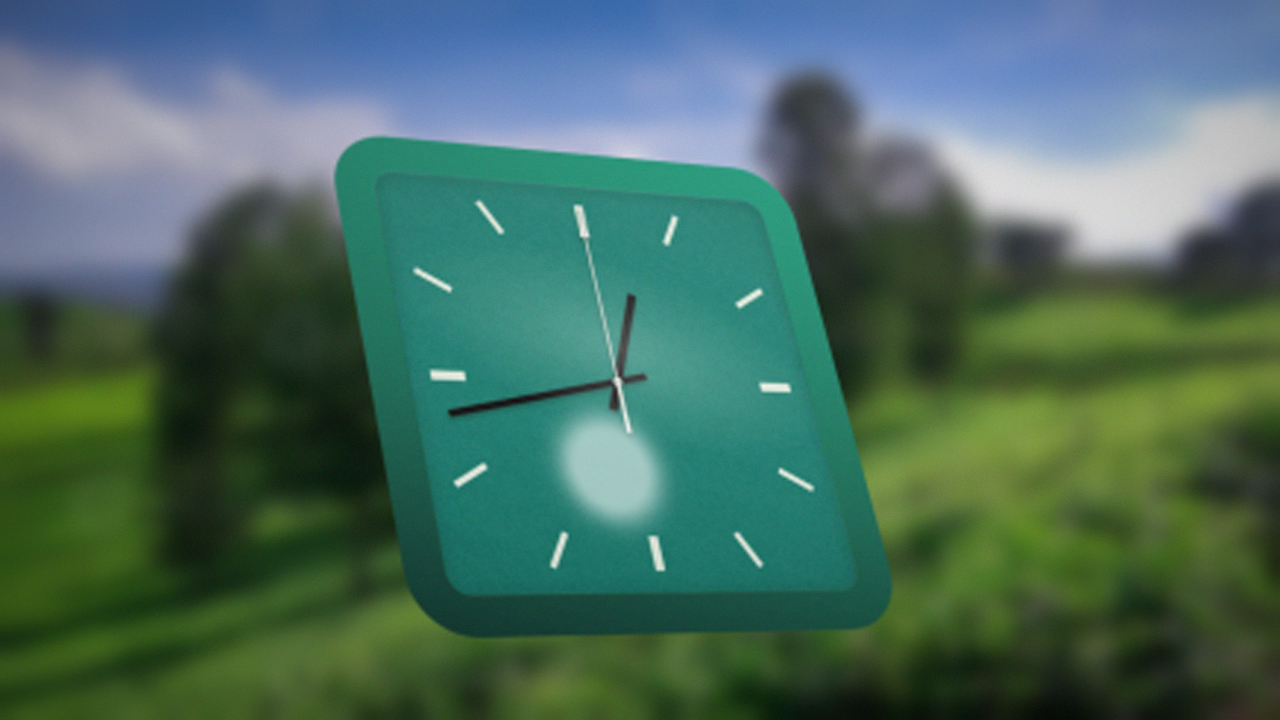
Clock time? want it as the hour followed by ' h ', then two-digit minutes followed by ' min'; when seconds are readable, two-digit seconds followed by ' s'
12 h 43 min 00 s
